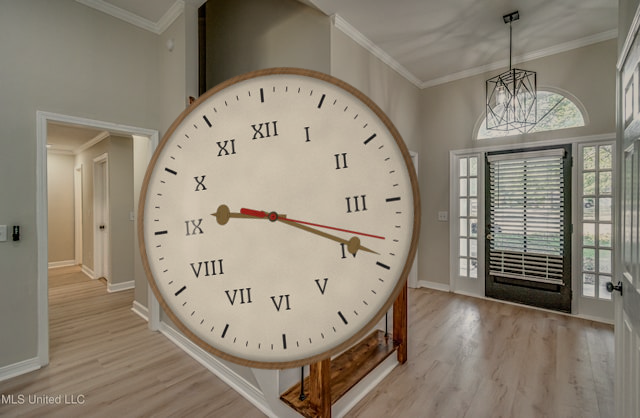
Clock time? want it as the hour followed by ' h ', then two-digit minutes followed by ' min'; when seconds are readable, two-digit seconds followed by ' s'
9 h 19 min 18 s
